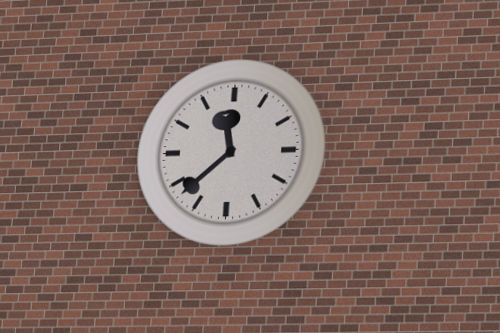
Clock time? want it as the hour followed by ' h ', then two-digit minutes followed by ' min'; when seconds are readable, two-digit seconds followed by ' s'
11 h 38 min
